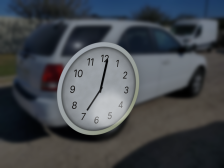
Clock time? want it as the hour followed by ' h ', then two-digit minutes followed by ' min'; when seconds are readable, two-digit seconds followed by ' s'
7 h 01 min
